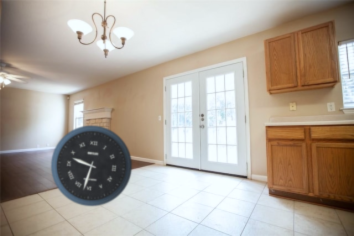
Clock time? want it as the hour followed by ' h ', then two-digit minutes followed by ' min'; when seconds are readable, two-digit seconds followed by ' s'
9 h 32 min
